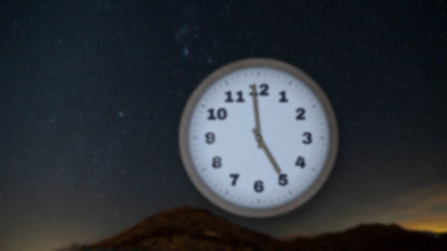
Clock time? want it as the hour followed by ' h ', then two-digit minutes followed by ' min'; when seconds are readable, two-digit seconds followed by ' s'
4 h 59 min
